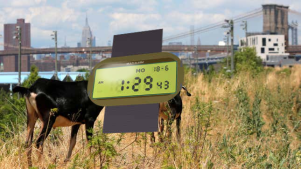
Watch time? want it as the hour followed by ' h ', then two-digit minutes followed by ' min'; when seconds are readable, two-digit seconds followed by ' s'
1 h 29 min 43 s
